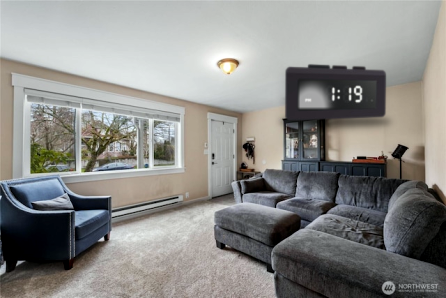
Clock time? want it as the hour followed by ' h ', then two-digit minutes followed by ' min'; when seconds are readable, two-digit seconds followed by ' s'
1 h 19 min
